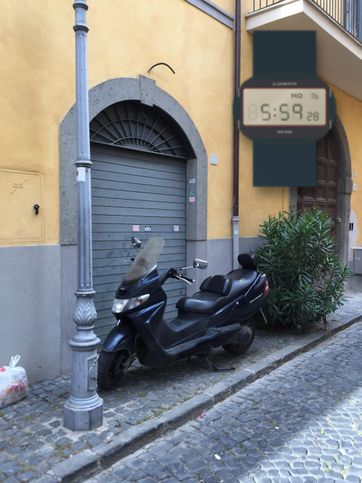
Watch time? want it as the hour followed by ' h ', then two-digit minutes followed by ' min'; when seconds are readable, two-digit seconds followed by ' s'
5 h 59 min
